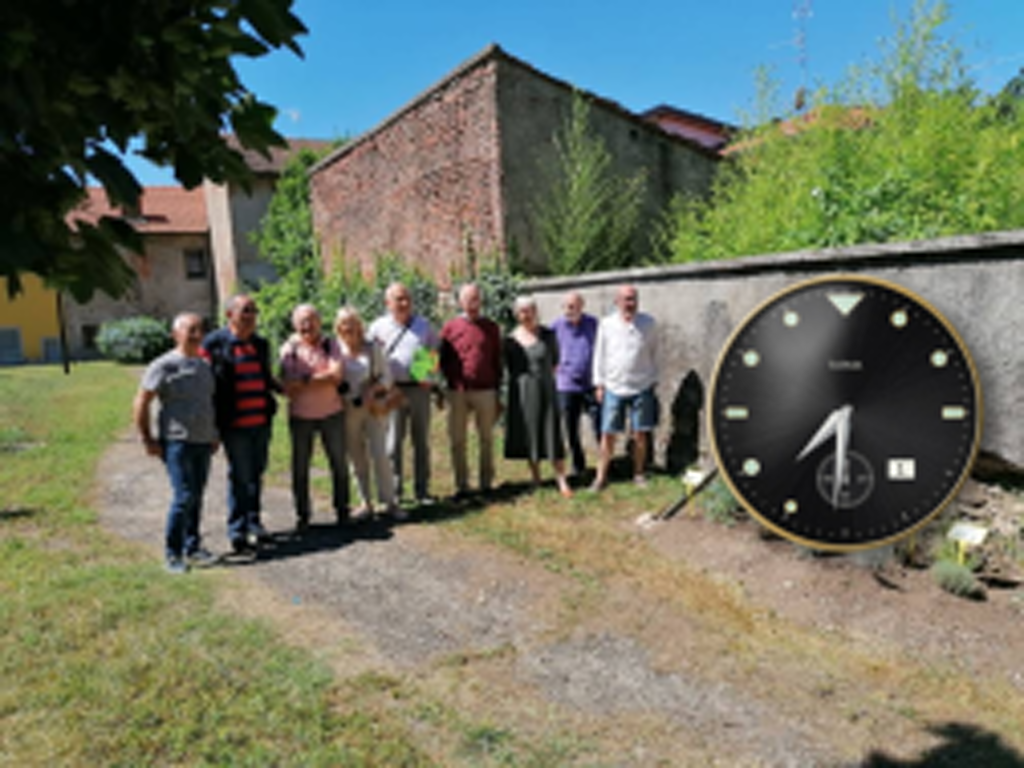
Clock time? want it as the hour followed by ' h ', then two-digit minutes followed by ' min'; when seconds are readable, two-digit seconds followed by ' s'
7 h 31 min
